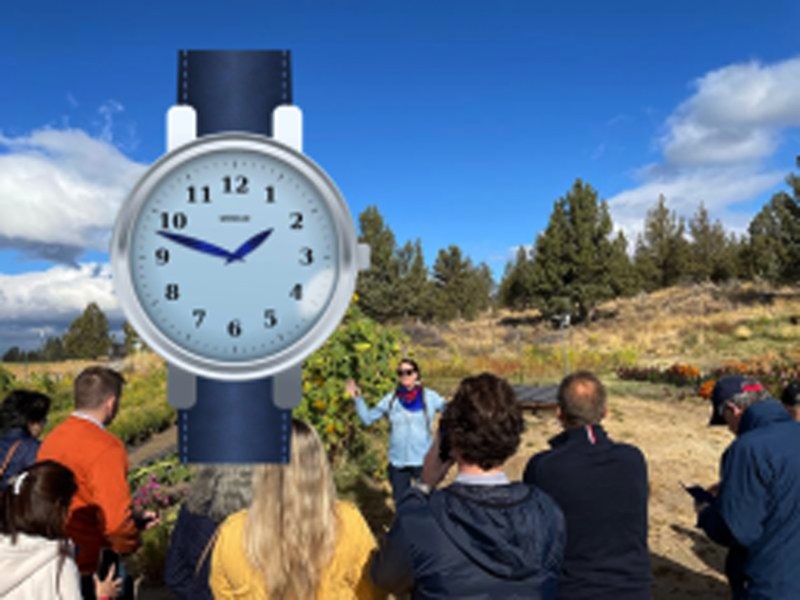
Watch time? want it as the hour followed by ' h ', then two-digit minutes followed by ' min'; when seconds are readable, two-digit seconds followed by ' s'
1 h 48 min
